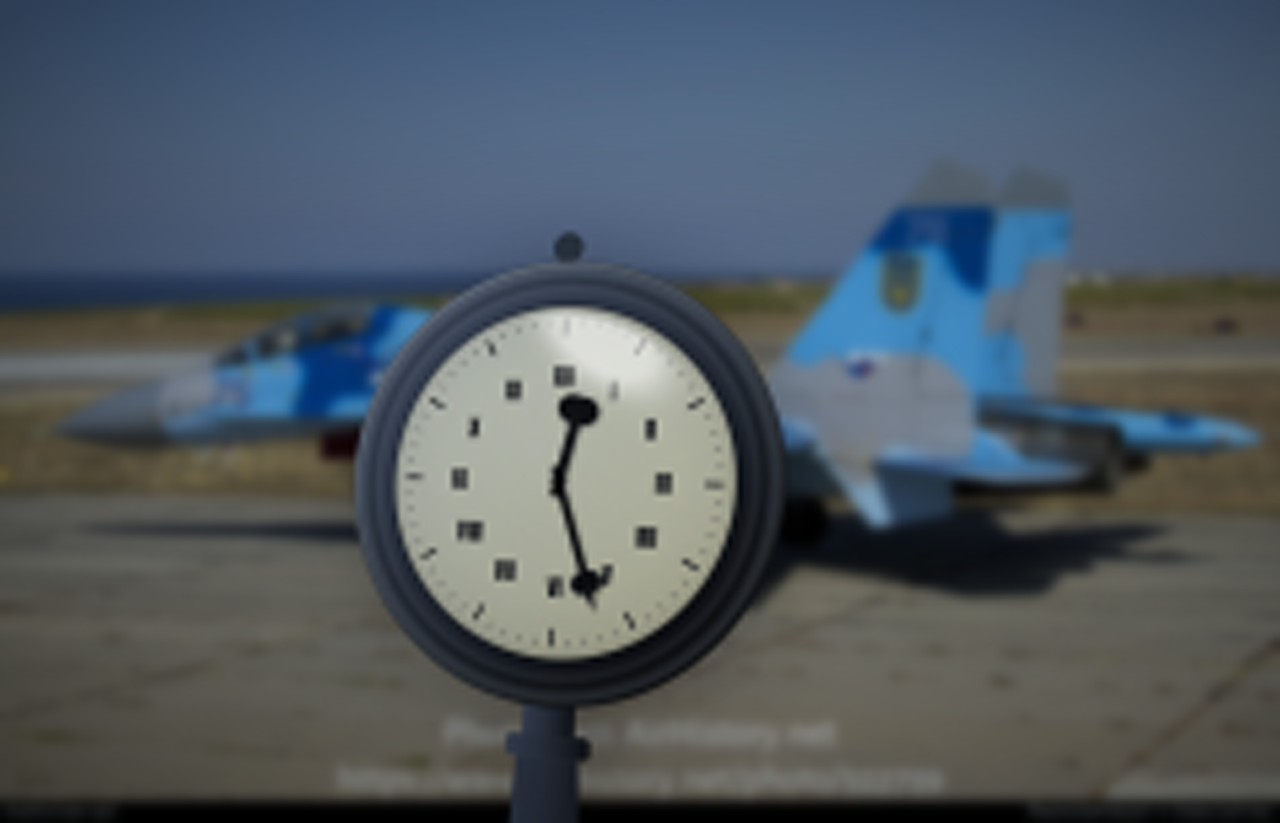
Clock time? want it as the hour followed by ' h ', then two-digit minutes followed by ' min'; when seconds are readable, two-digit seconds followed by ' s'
12 h 27 min
